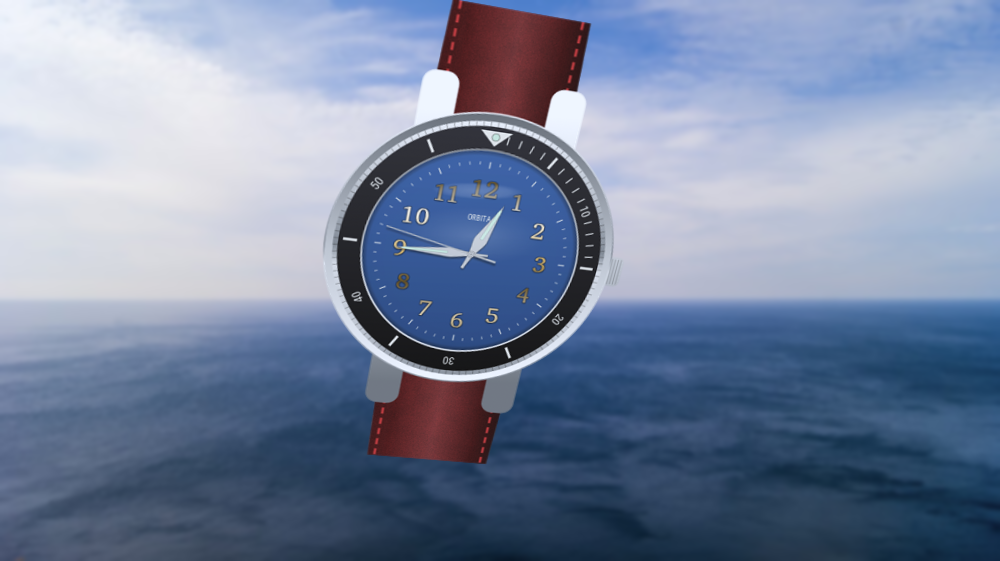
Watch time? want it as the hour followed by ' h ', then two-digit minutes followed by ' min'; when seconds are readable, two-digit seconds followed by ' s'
12 h 44 min 47 s
